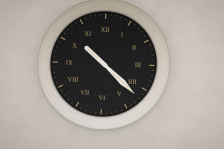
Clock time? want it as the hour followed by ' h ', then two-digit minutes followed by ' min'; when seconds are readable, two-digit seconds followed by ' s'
10 h 22 min
